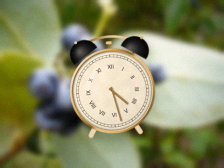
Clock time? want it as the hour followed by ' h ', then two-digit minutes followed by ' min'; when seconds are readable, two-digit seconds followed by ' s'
4 h 28 min
